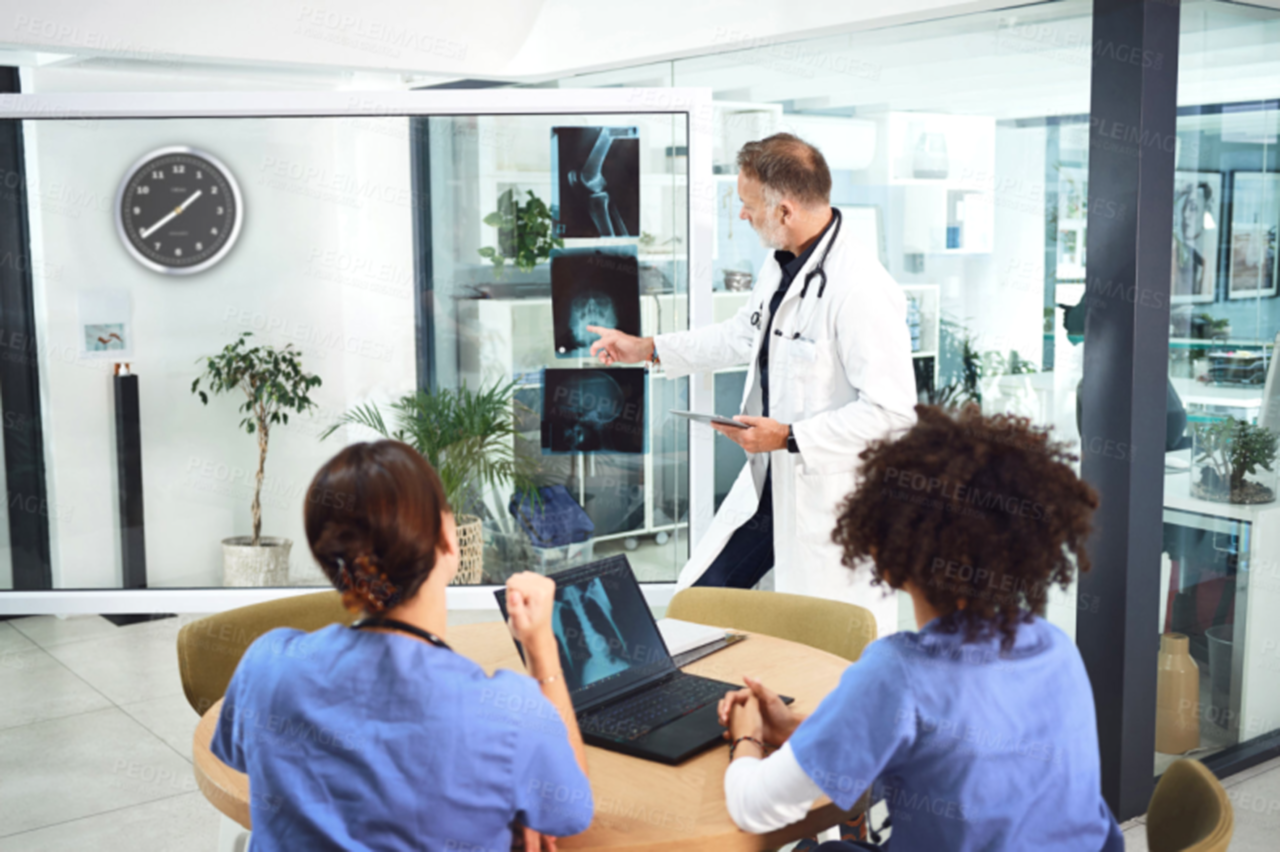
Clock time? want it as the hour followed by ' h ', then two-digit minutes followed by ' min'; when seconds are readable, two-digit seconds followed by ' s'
1 h 39 min
